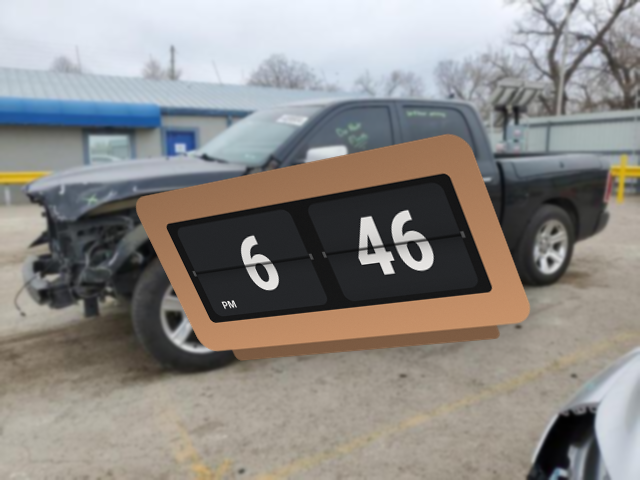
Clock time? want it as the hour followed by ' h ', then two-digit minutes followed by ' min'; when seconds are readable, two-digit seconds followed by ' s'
6 h 46 min
